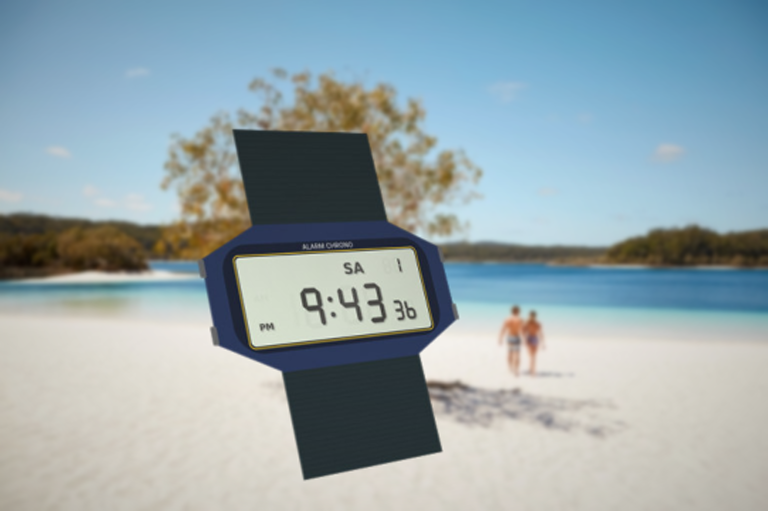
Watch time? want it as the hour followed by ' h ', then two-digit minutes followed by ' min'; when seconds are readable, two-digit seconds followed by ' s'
9 h 43 min 36 s
